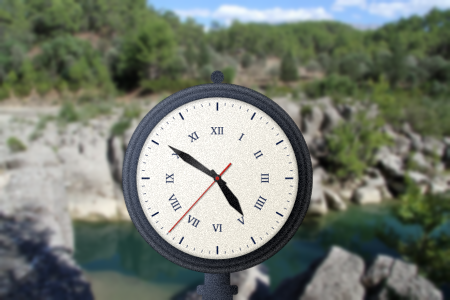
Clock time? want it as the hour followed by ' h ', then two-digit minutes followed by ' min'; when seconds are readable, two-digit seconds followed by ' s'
4 h 50 min 37 s
